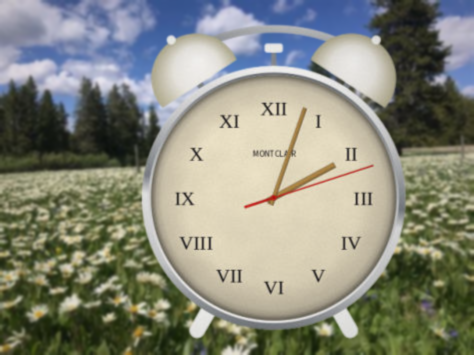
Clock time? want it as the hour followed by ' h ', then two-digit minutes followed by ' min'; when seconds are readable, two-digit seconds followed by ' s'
2 h 03 min 12 s
